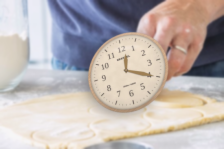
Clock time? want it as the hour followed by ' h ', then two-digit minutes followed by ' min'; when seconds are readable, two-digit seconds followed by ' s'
12 h 20 min
